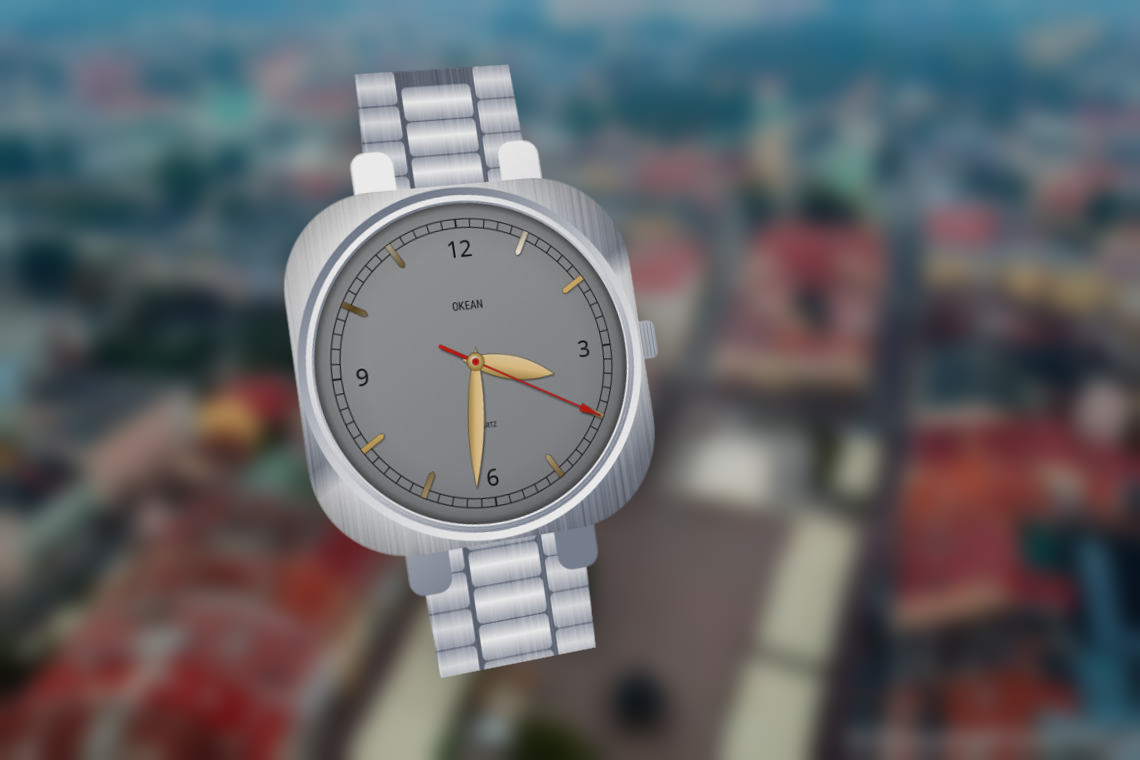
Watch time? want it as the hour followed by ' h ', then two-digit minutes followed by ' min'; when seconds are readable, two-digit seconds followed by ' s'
3 h 31 min 20 s
